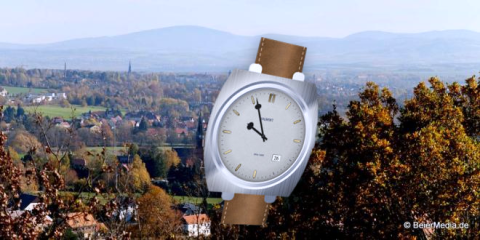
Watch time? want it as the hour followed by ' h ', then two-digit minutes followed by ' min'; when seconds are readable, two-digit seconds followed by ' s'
9 h 56 min
